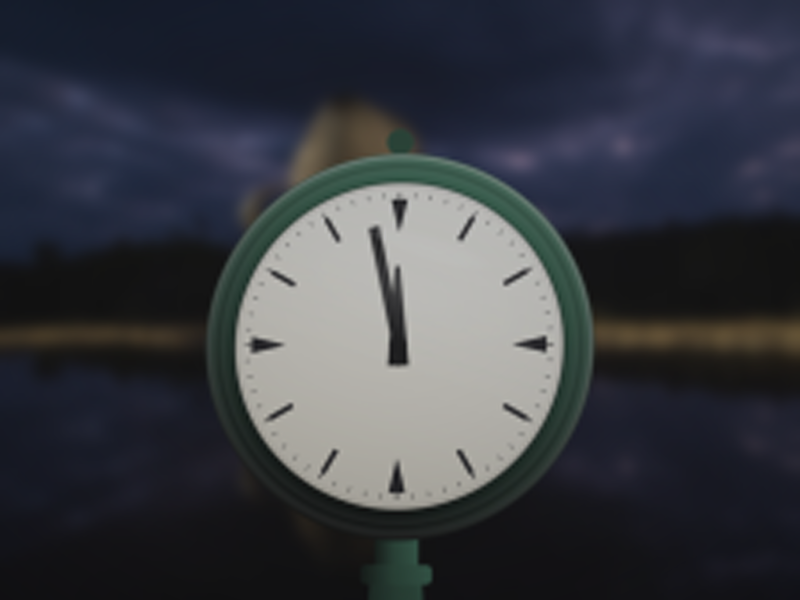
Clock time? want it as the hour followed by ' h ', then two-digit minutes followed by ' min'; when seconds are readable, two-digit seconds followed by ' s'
11 h 58 min
